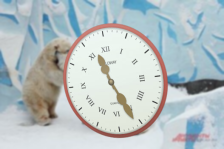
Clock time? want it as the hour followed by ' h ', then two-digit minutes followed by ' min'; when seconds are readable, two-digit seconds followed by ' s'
11 h 26 min
